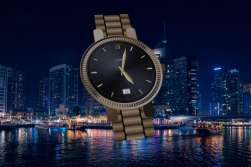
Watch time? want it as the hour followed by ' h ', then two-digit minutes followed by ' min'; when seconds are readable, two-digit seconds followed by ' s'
5 h 03 min
